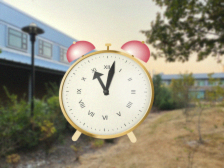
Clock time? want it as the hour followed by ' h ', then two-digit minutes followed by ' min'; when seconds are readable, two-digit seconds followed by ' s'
11 h 02 min
